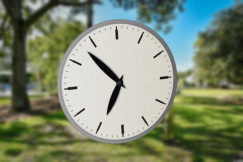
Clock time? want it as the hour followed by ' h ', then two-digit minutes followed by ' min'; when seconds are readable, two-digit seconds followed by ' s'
6 h 53 min
